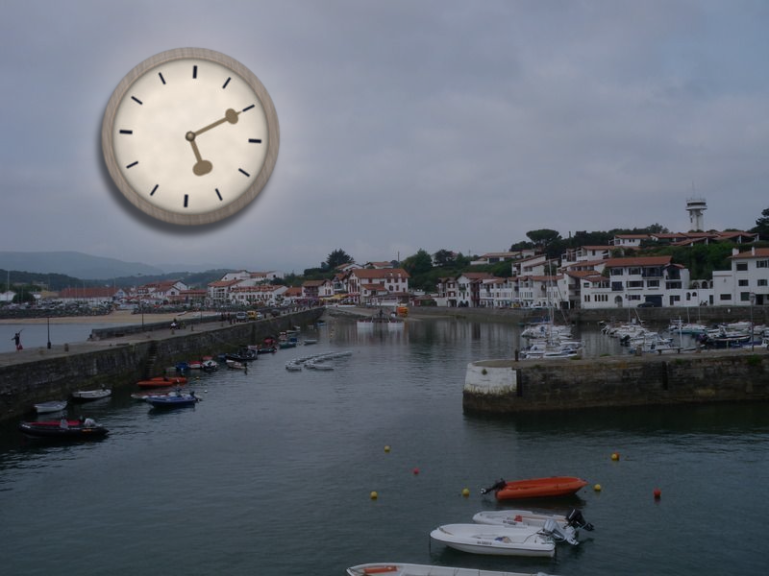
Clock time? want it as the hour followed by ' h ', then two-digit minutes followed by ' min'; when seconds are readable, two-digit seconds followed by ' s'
5 h 10 min
